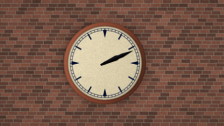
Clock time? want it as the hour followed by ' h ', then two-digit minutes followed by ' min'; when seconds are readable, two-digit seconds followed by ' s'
2 h 11 min
